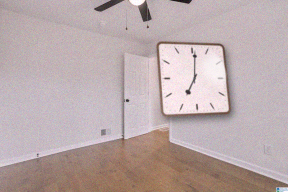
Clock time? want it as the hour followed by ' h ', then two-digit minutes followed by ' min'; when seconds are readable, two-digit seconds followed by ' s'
7 h 01 min
